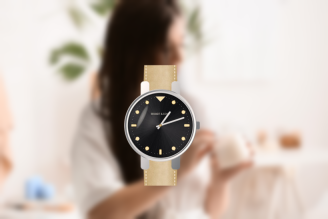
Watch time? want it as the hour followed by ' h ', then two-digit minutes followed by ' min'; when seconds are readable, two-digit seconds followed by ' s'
1 h 12 min
